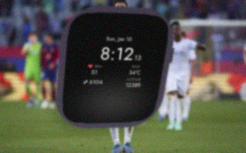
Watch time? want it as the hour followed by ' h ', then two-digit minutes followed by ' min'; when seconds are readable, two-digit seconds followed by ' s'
8 h 12 min
